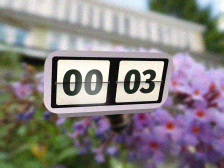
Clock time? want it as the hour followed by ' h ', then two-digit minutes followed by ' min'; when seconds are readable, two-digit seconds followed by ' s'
0 h 03 min
